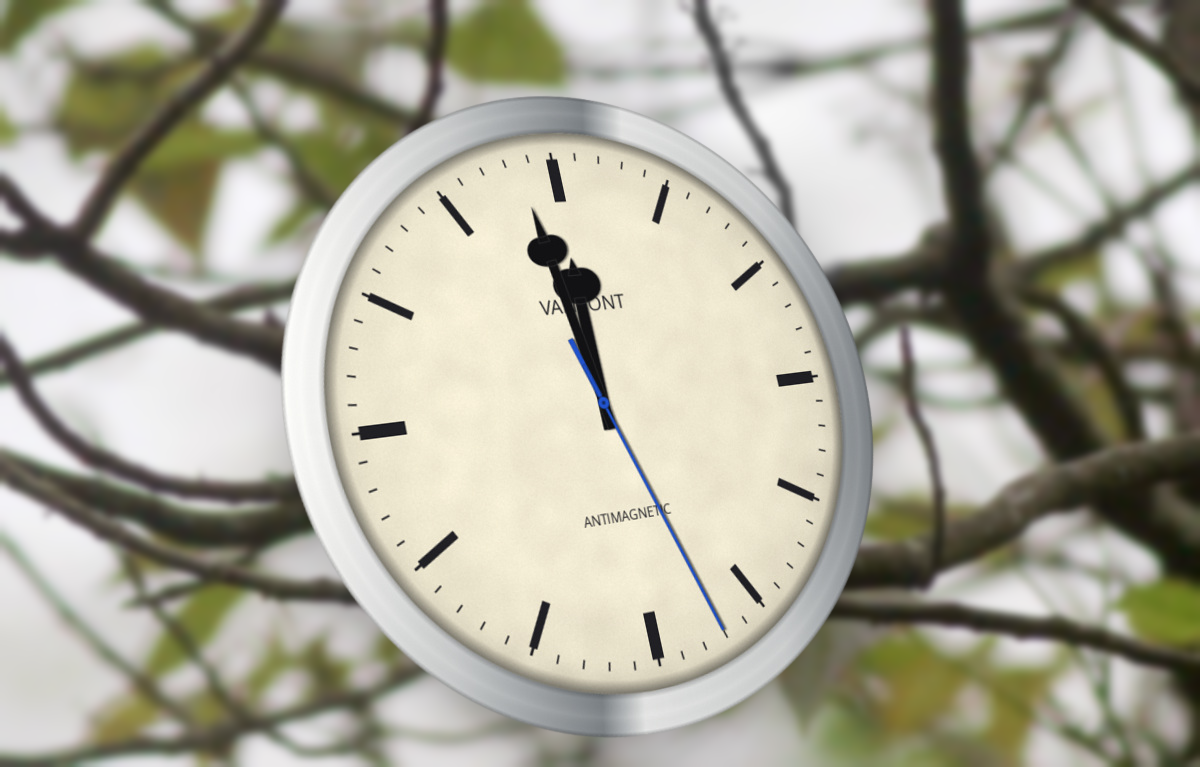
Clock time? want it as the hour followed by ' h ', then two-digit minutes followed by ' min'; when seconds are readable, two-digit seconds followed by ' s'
11 h 58 min 27 s
